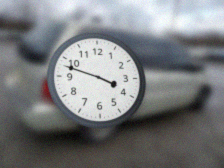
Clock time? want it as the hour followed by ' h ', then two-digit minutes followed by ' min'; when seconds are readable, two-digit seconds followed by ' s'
3 h 48 min
